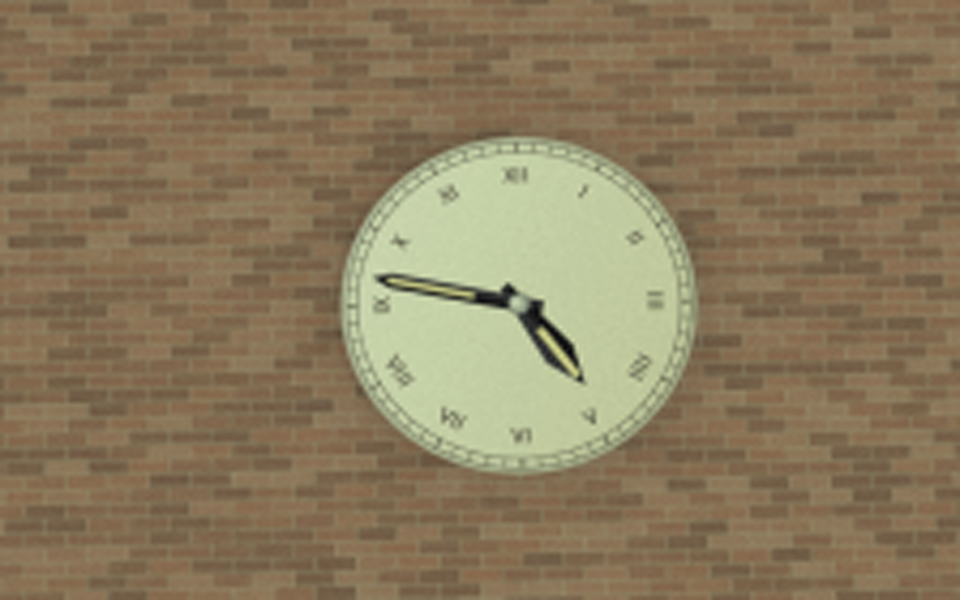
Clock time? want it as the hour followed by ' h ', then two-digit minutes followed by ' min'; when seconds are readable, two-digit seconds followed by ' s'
4 h 47 min
